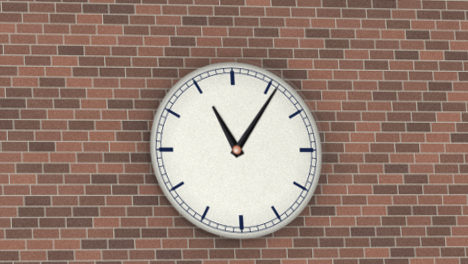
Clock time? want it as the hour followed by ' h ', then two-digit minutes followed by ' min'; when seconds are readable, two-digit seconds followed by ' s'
11 h 06 min
